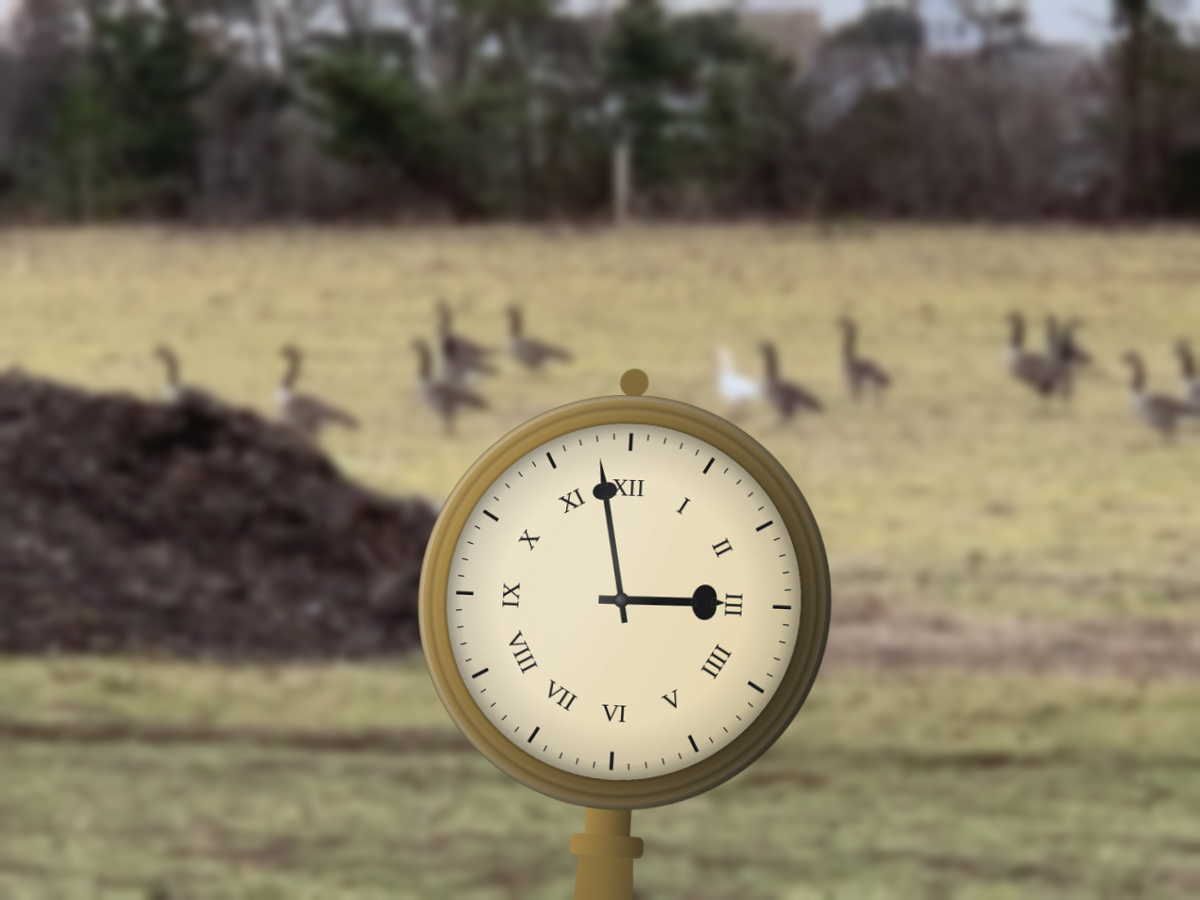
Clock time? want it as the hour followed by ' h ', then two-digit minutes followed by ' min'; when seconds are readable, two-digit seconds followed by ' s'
2 h 58 min
